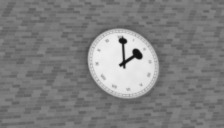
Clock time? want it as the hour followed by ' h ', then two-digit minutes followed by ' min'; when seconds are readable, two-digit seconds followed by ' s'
2 h 01 min
